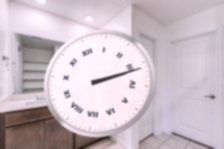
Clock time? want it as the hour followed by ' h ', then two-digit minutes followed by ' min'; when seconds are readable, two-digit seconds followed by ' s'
3 h 16 min
